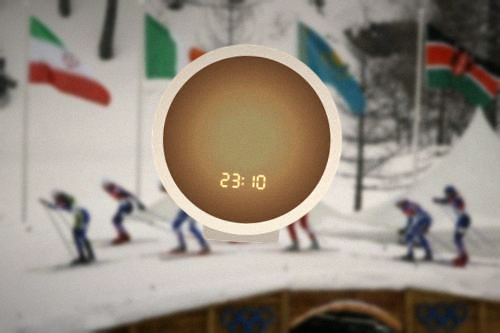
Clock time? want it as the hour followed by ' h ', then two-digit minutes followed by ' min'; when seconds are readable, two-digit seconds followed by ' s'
23 h 10 min
